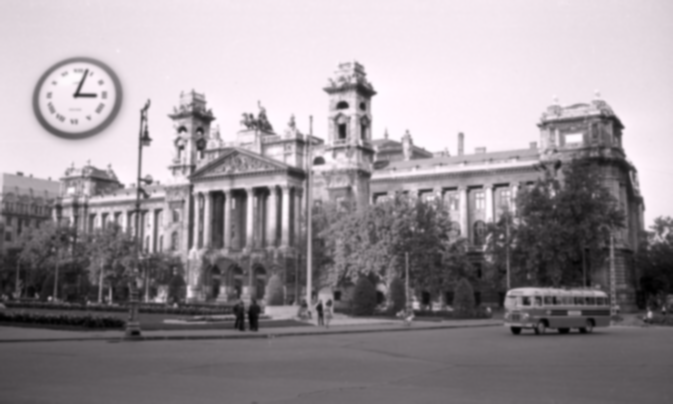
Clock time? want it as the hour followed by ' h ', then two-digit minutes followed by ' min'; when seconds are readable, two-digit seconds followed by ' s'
3 h 03 min
